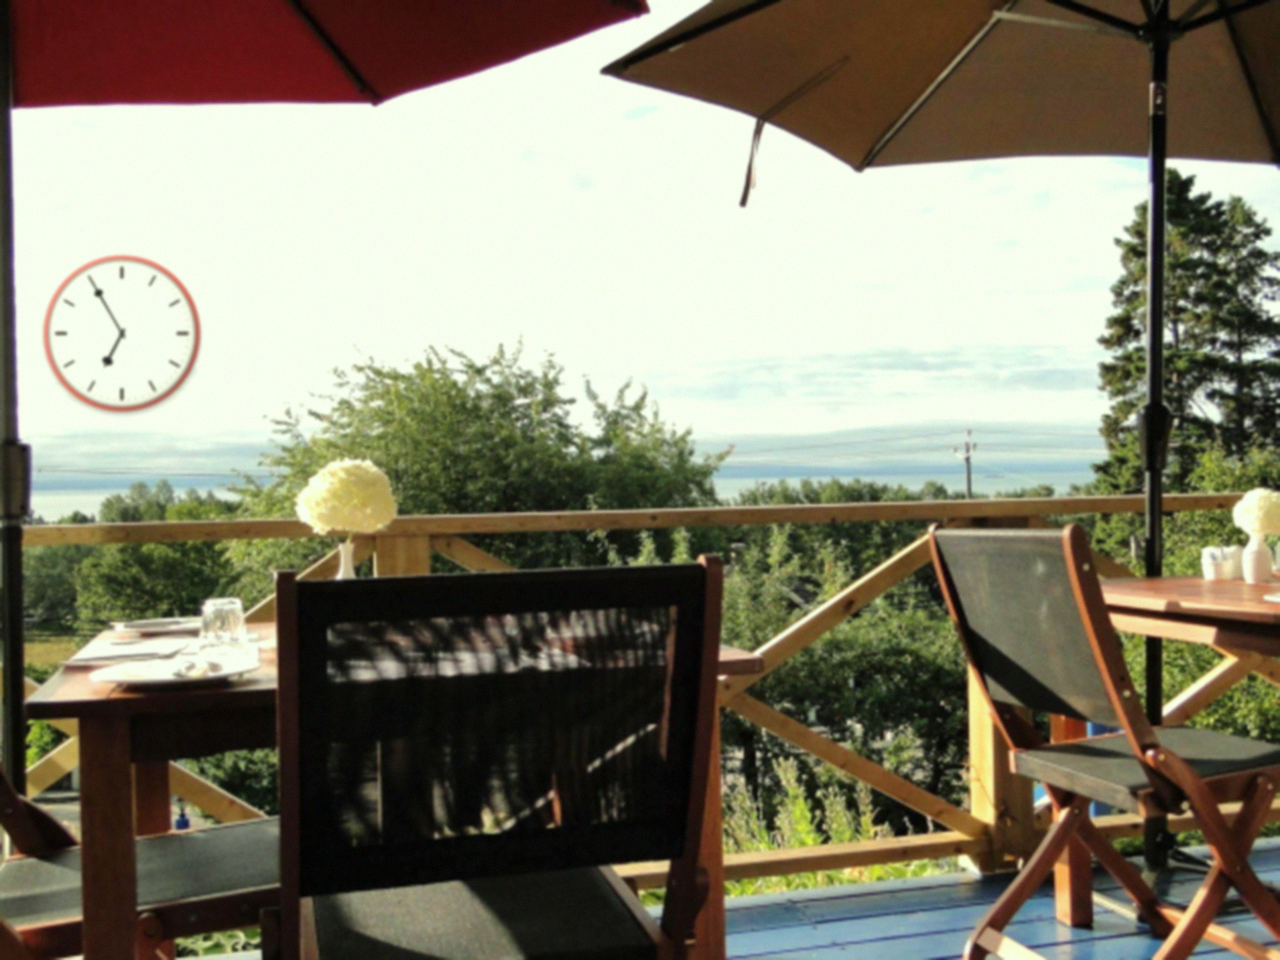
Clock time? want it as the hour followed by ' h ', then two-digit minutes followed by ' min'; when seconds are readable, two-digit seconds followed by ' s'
6 h 55 min
